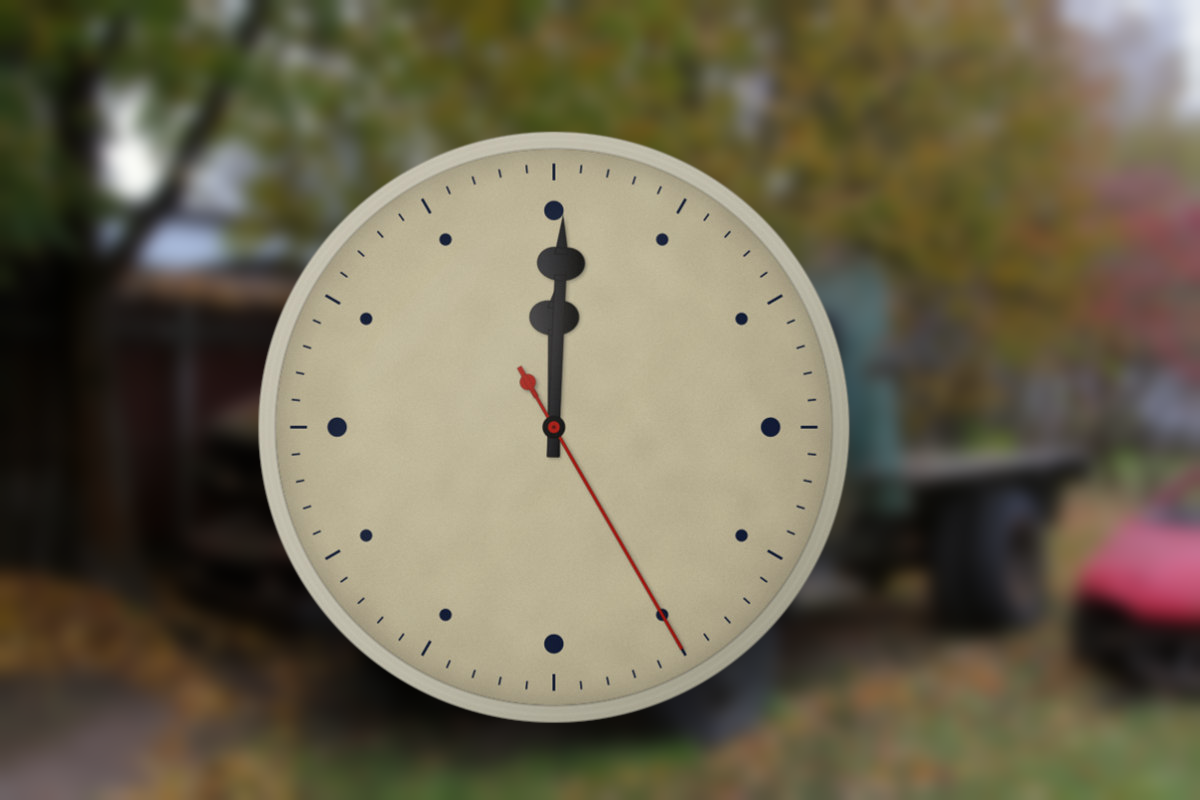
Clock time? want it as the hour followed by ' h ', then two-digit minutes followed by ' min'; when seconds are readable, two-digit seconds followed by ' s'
12 h 00 min 25 s
